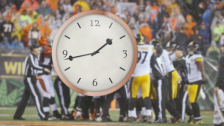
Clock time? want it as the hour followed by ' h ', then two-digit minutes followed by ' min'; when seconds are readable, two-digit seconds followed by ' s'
1 h 43 min
